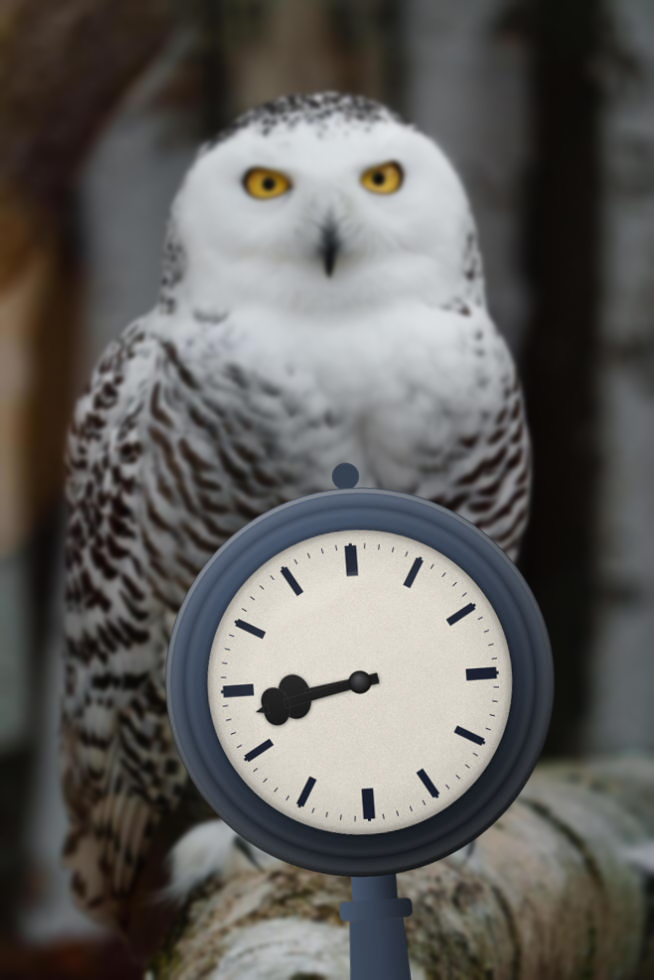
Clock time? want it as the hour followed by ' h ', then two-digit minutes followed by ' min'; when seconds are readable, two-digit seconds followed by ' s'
8 h 43 min
